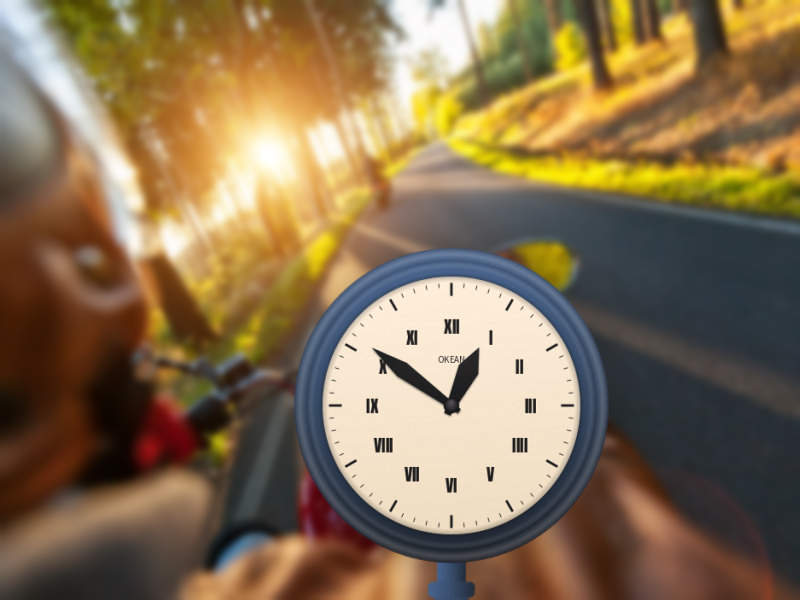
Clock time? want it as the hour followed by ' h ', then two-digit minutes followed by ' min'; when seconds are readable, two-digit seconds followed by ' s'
12 h 51 min
